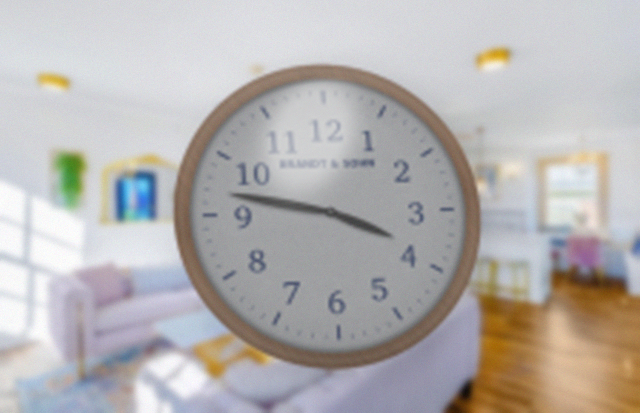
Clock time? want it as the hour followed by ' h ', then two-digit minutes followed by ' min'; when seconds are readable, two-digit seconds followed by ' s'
3 h 47 min
